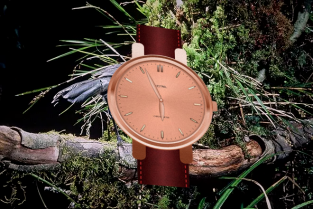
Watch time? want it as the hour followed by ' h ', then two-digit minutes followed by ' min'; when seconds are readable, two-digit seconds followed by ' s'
5 h 56 min
